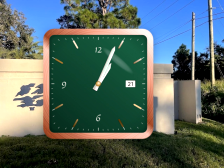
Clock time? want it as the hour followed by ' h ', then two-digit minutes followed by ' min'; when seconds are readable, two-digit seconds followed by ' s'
1 h 04 min
